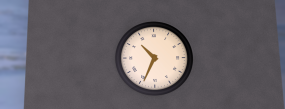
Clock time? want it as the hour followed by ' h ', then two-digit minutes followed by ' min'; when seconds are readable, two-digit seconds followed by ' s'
10 h 34 min
